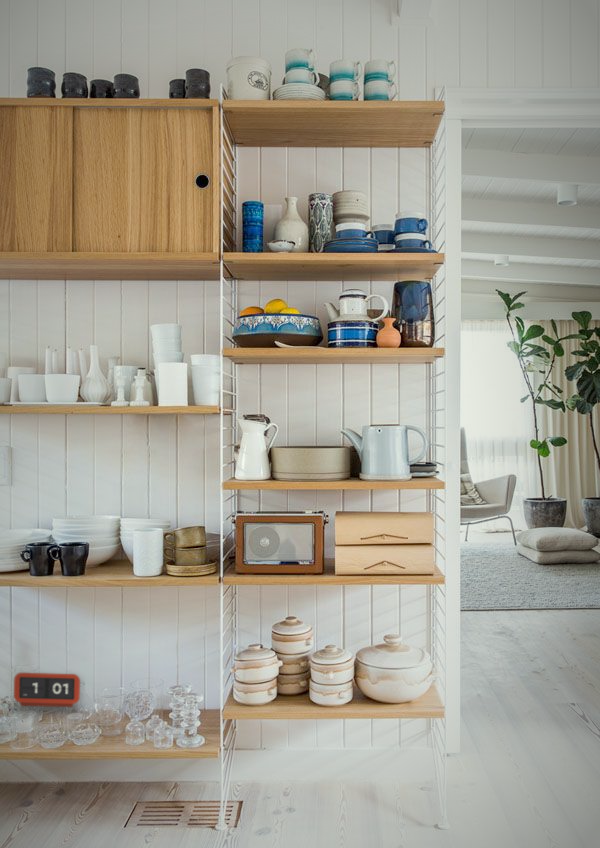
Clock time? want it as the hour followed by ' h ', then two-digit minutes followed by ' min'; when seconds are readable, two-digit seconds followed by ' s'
1 h 01 min
